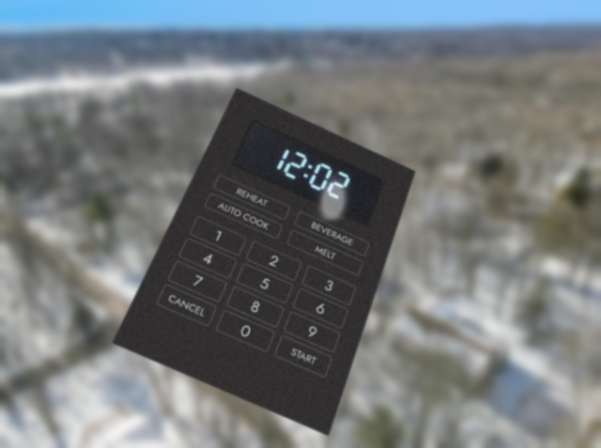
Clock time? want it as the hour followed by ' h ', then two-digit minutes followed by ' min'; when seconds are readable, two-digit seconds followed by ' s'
12 h 02 min
